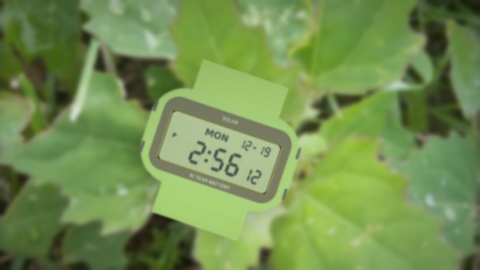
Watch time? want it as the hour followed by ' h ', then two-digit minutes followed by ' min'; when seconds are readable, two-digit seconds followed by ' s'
2 h 56 min 12 s
